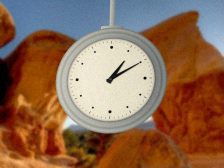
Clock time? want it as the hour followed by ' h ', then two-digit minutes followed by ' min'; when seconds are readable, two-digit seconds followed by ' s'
1 h 10 min
